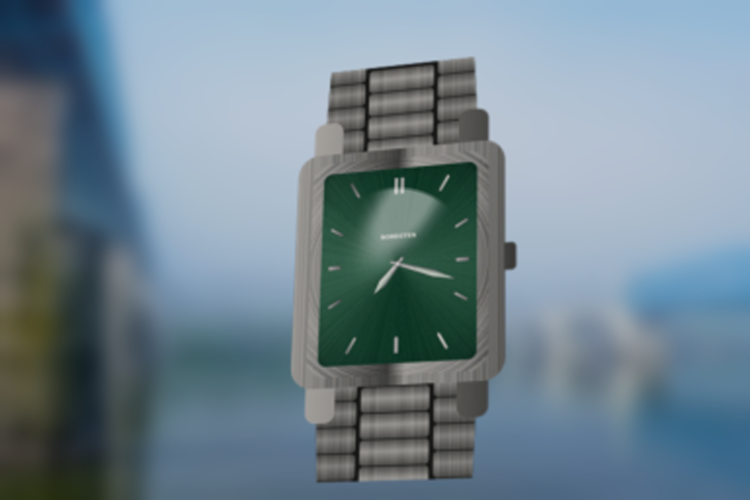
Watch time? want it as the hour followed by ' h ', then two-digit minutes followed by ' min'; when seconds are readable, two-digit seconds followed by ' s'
7 h 18 min
